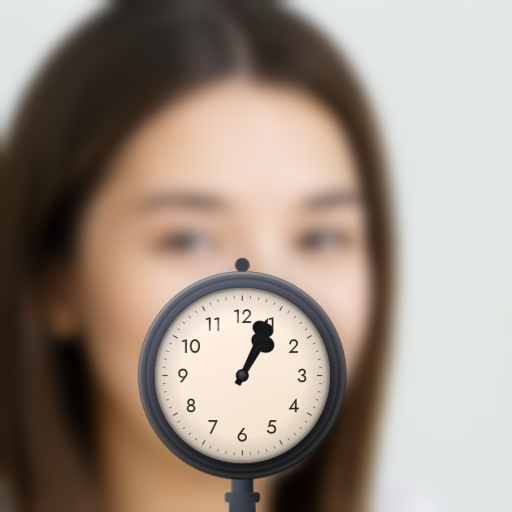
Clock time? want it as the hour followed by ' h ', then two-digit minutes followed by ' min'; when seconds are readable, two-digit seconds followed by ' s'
1 h 04 min
